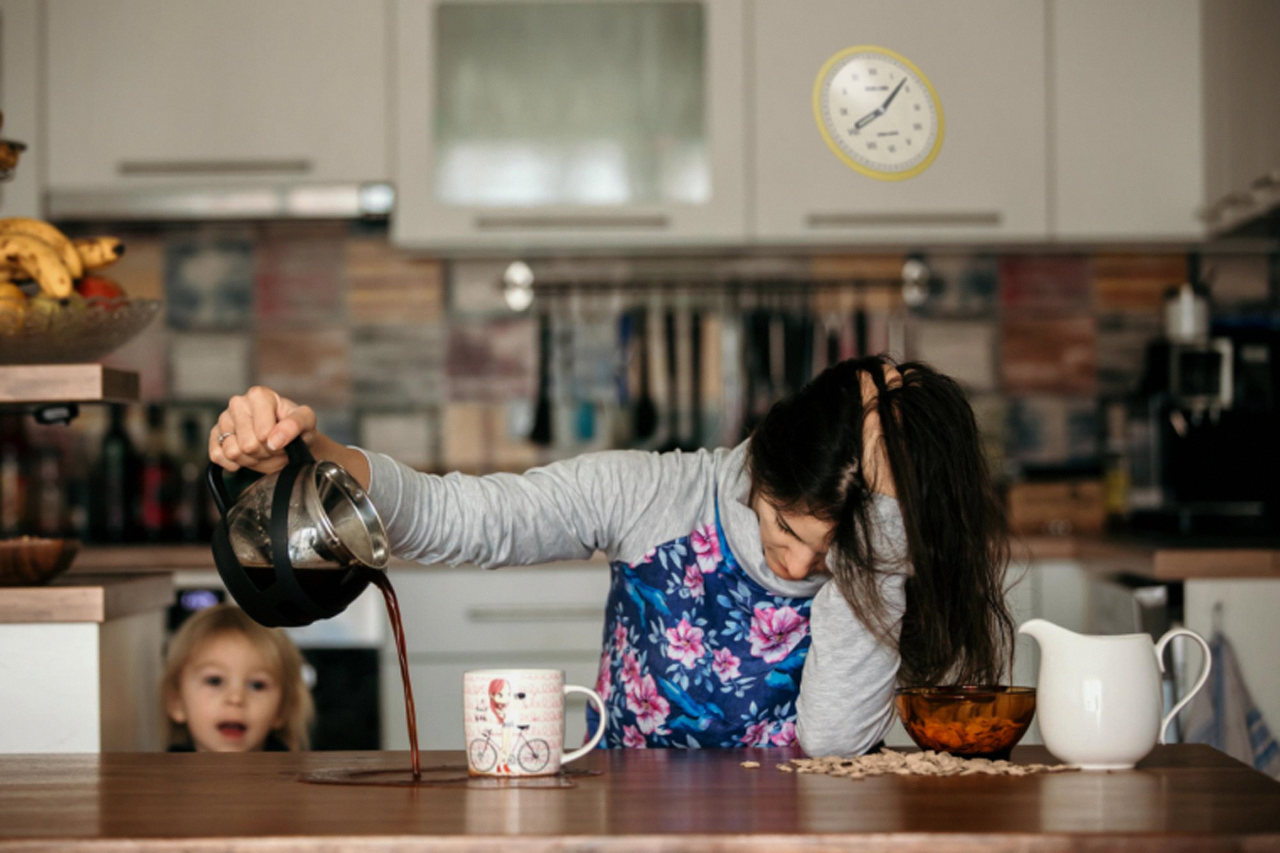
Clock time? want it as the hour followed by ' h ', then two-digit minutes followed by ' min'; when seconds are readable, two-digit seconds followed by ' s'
8 h 08 min
